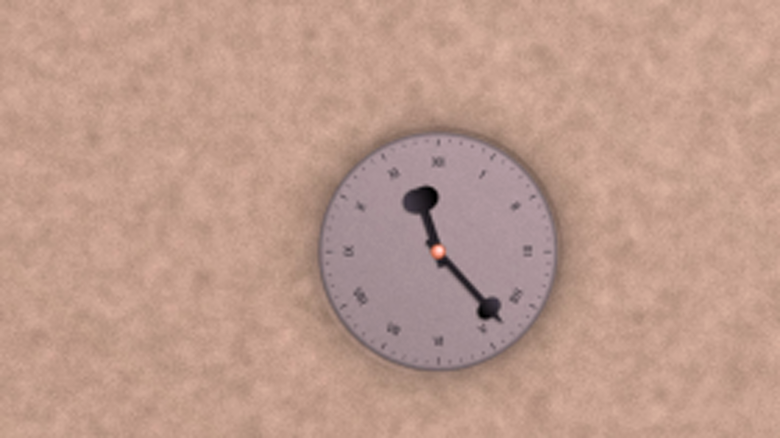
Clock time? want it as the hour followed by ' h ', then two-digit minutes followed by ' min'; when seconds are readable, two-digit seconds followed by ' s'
11 h 23 min
